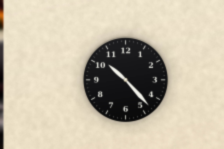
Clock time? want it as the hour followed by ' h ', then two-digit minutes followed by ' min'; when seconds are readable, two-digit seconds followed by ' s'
10 h 23 min
